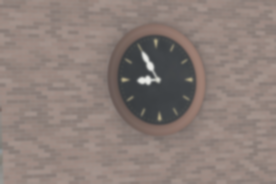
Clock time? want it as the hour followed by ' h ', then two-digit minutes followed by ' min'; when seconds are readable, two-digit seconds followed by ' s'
8 h 55 min
